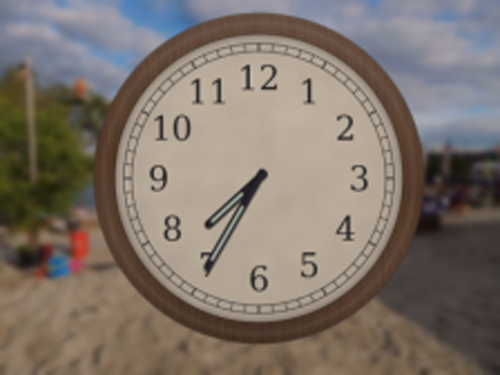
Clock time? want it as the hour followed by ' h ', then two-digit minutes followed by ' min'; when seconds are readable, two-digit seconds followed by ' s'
7 h 35 min
